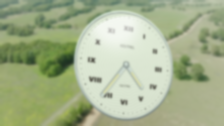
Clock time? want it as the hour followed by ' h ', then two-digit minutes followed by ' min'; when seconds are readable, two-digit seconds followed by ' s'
4 h 36 min
